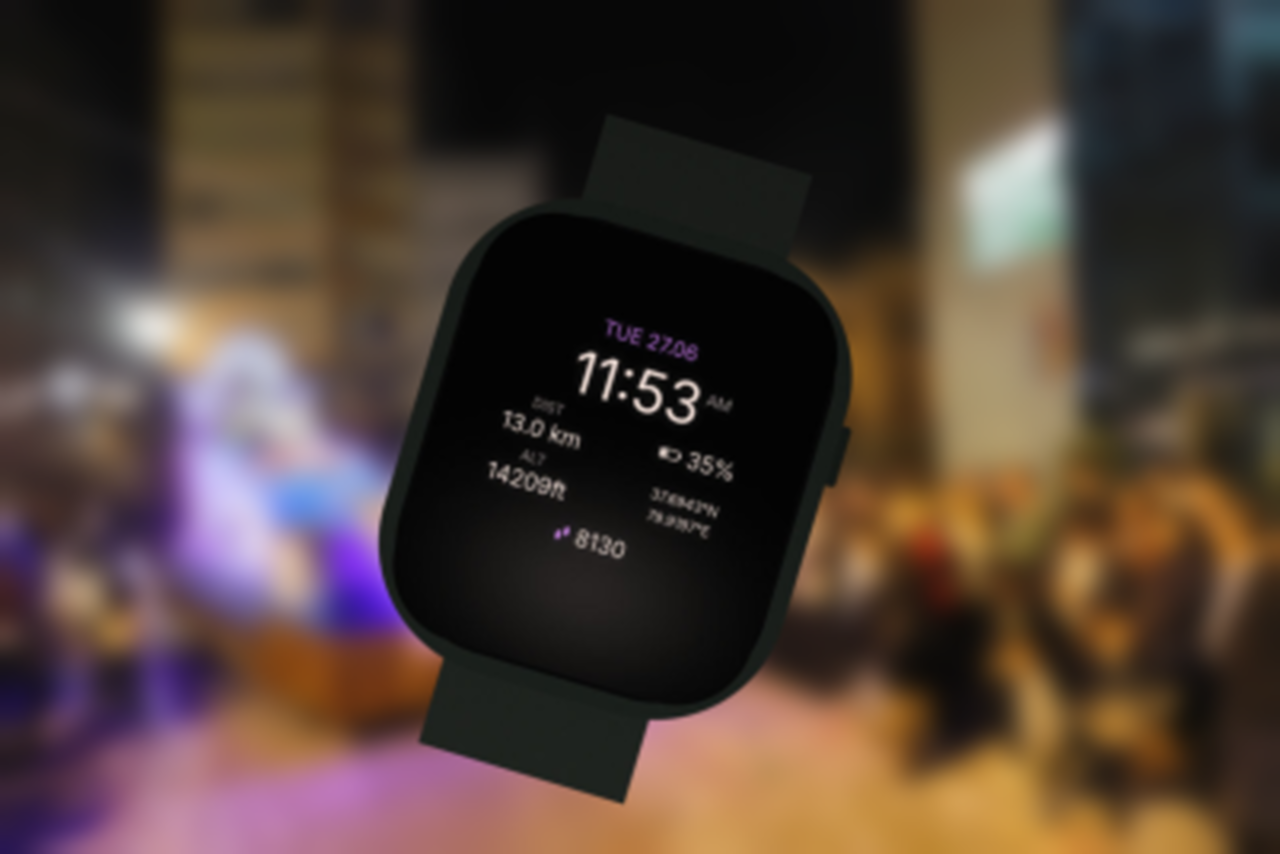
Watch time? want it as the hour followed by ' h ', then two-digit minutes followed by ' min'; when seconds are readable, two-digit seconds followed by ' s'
11 h 53 min
